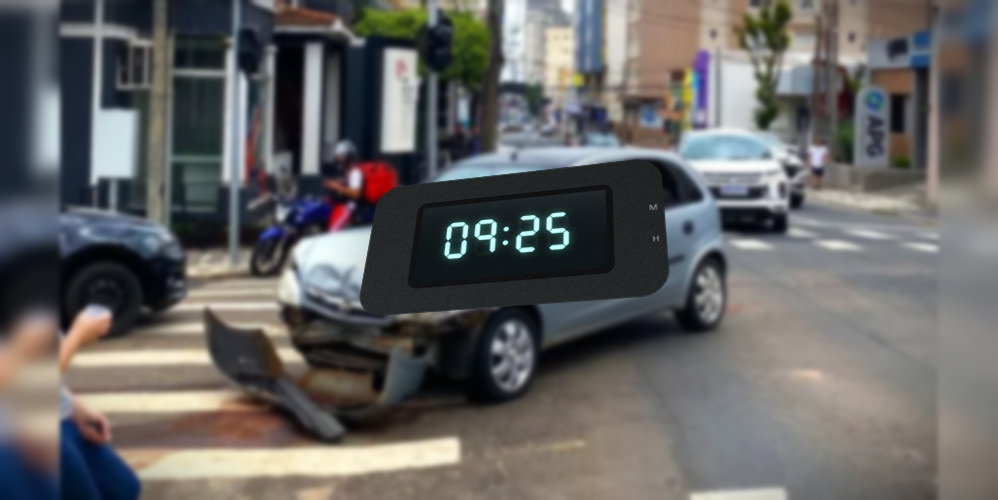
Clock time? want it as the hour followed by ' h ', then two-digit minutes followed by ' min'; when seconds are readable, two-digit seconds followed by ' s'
9 h 25 min
